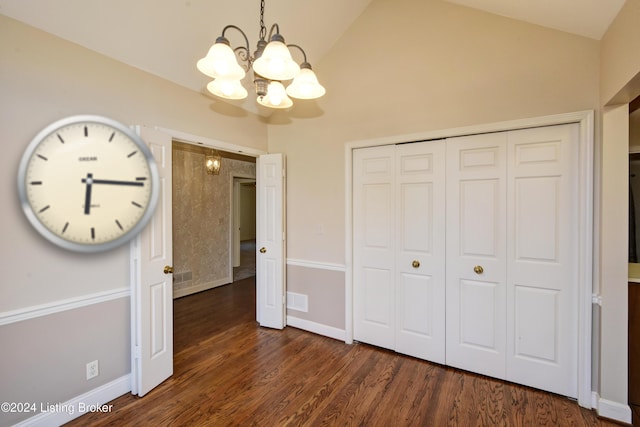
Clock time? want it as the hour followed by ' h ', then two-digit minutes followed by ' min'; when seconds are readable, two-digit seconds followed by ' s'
6 h 16 min
